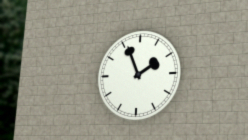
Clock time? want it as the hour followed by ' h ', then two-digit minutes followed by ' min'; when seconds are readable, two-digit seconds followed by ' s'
1 h 56 min
